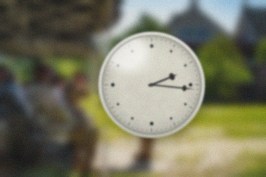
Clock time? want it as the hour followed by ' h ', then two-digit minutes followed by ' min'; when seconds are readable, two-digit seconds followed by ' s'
2 h 16 min
